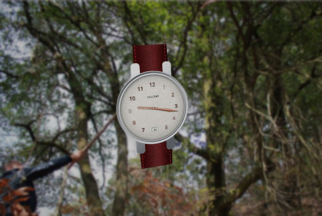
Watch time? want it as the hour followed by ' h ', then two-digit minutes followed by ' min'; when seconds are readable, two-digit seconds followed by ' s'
9 h 17 min
